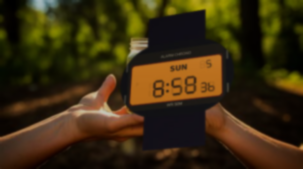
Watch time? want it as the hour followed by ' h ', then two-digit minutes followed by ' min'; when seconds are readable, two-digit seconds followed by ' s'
8 h 58 min
